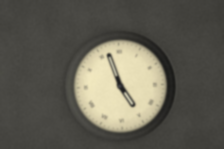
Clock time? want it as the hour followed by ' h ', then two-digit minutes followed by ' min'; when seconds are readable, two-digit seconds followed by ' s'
4 h 57 min
